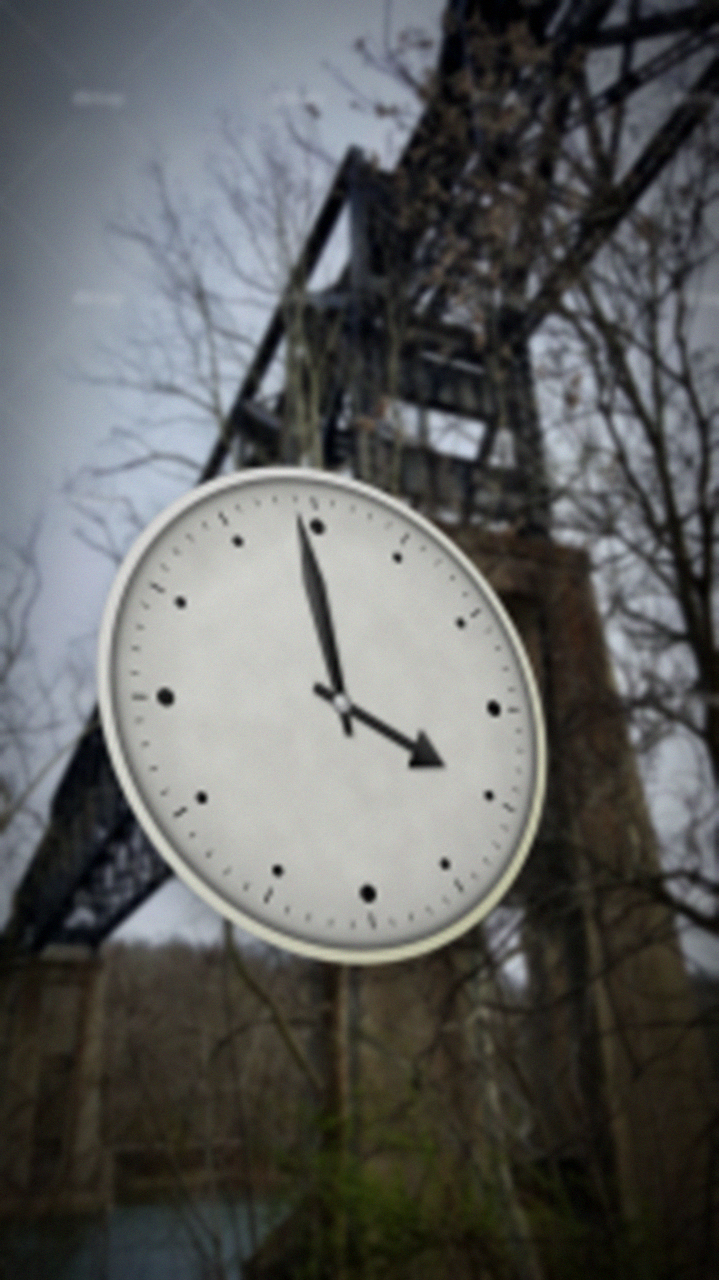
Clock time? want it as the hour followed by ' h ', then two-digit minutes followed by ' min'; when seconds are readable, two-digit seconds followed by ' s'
3 h 59 min
